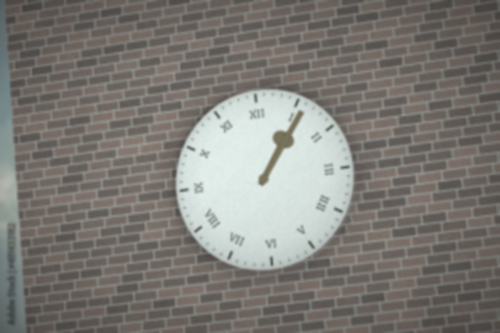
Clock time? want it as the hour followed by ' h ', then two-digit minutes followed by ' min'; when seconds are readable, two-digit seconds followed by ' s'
1 h 06 min
